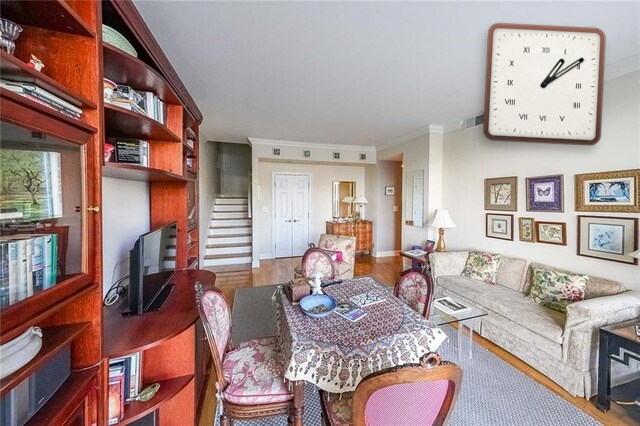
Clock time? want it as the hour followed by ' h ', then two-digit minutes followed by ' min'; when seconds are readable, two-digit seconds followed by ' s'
1 h 09 min
